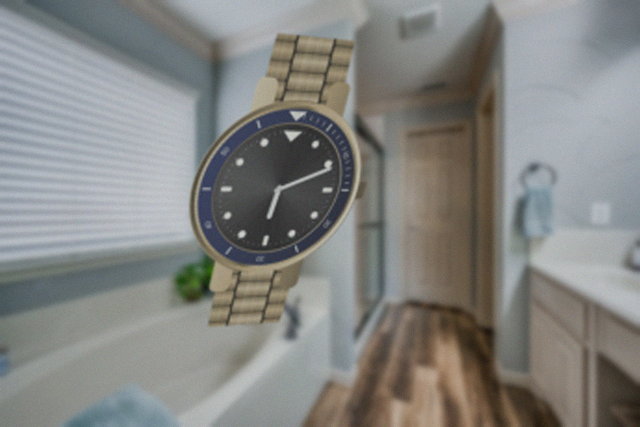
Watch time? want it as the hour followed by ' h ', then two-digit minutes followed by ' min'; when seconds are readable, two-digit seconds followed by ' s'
6 h 11 min
